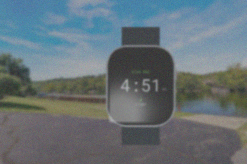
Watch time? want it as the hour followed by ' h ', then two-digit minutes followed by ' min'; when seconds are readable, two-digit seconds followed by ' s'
4 h 51 min
